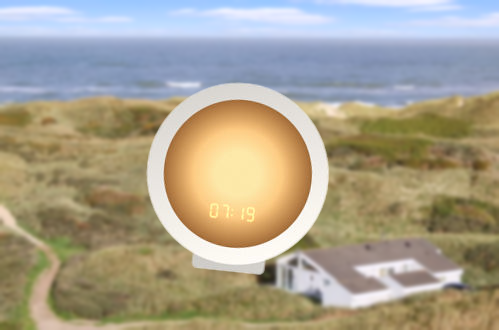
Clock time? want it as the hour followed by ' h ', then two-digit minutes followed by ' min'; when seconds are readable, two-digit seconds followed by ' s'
7 h 19 min
